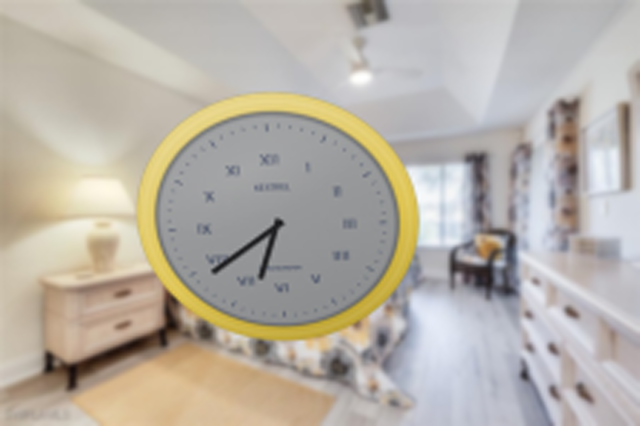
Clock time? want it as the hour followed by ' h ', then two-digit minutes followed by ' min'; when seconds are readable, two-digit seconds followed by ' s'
6 h 39 min
